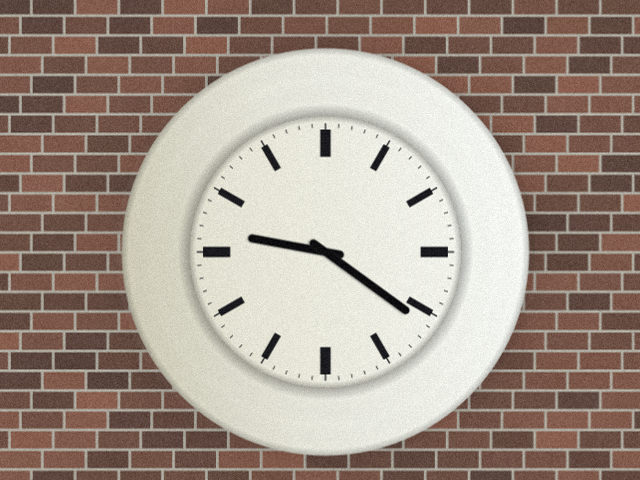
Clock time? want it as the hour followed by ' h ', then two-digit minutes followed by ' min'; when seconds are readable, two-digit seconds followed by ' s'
9 h 21 min
